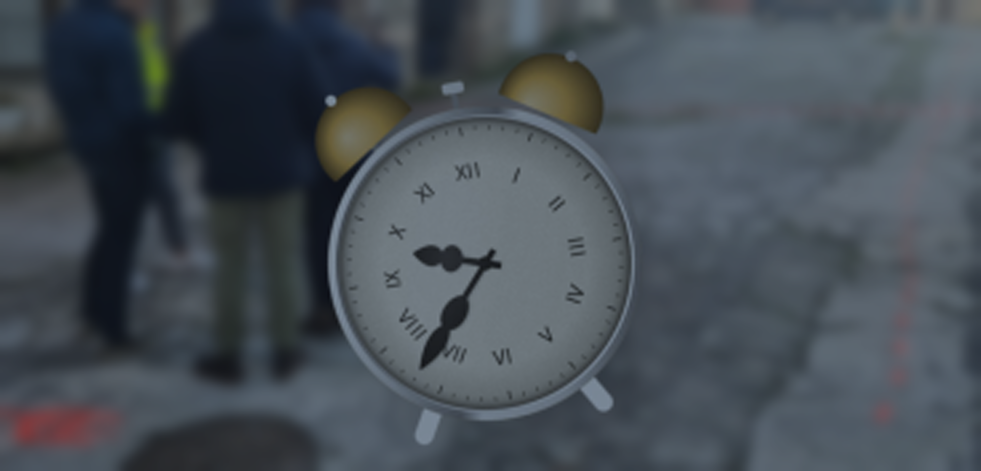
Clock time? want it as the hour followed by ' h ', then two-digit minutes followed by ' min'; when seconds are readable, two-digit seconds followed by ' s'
9 h 37 min
